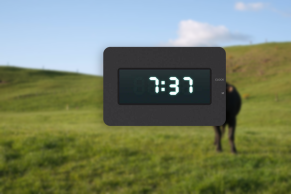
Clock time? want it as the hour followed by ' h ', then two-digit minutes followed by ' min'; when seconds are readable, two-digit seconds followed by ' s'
7 h 37 min
